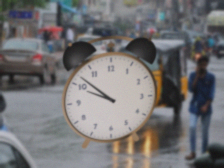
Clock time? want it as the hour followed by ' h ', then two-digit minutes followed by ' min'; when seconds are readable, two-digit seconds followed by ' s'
9 h 52 min
